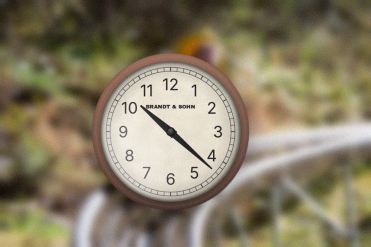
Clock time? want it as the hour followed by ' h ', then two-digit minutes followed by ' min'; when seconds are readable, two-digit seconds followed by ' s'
10 h 22 min
